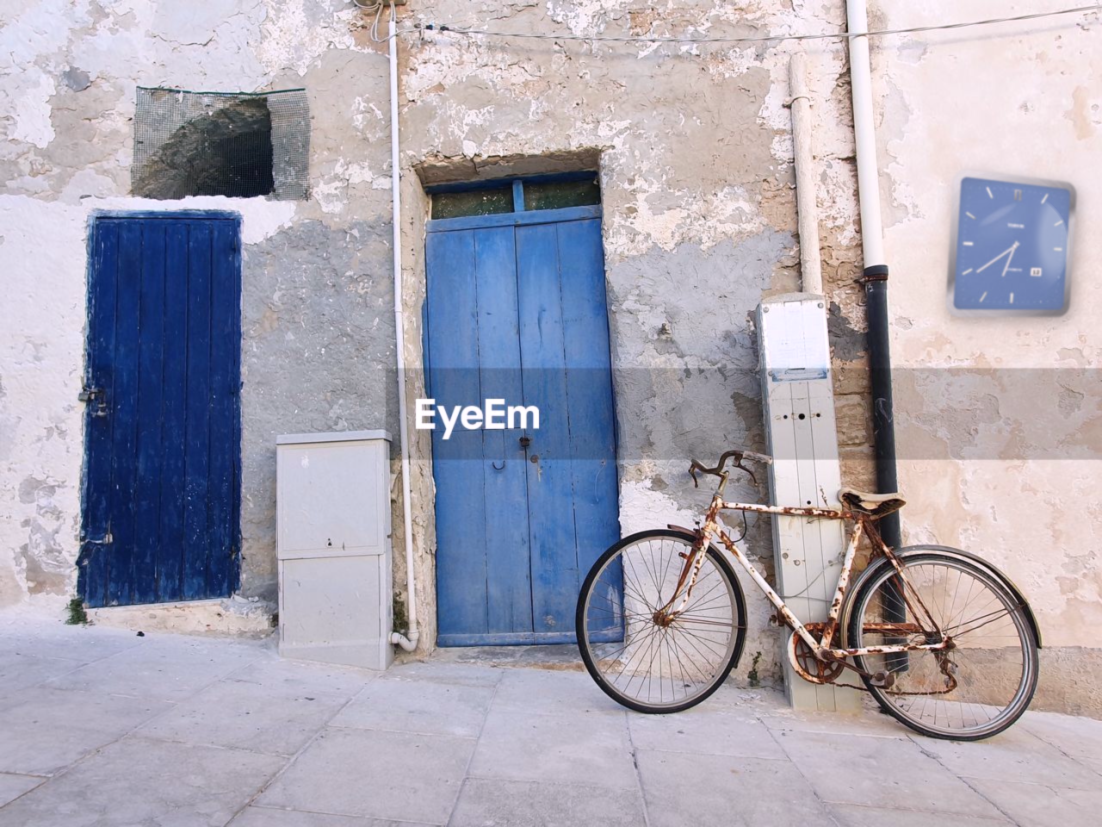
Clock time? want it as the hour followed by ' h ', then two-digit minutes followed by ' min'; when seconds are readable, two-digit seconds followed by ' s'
6 h 39 min
